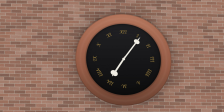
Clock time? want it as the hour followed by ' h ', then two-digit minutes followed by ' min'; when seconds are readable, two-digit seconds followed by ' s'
7 h 06 min
